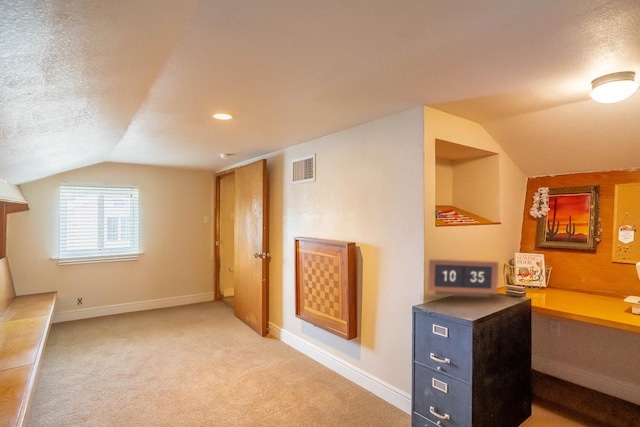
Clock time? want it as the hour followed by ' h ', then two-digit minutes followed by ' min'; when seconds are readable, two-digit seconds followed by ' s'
10 h 35 min
